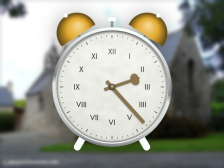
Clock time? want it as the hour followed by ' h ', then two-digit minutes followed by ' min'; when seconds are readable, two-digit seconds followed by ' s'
2 h 23 min
